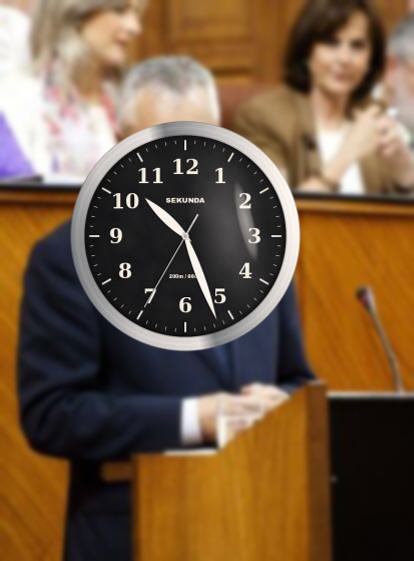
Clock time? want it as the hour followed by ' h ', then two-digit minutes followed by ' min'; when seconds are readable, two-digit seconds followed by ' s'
10 h 26 min 35 s
